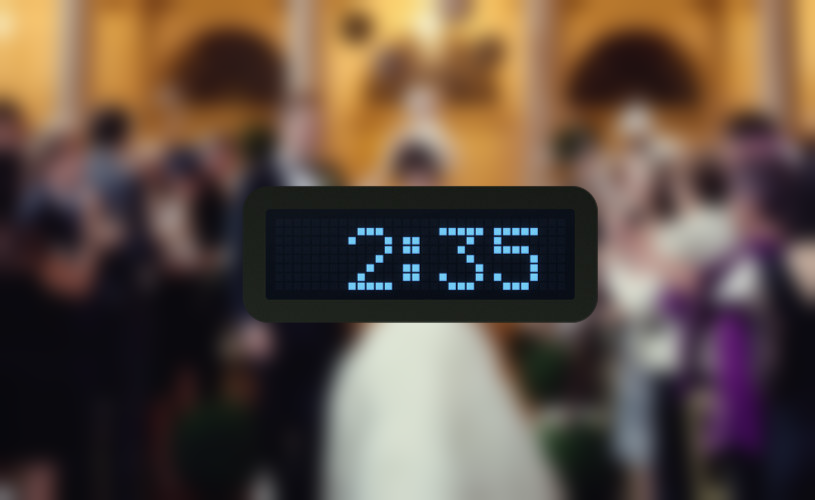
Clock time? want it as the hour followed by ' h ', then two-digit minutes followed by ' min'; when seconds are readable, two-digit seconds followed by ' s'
2 h 35 min
